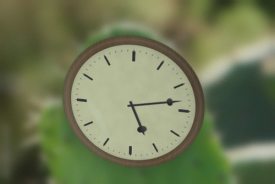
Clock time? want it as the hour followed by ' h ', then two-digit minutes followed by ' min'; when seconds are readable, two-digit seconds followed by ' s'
5 h 13 min
